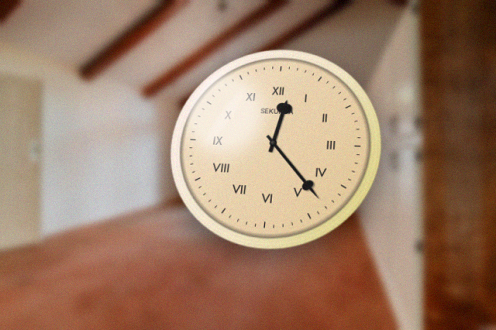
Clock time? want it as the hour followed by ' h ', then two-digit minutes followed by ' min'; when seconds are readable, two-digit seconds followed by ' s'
12 h 23 min
